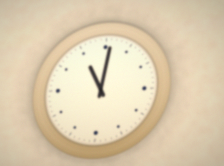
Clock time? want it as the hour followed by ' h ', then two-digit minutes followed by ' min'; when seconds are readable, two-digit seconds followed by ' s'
11 h 01 min
